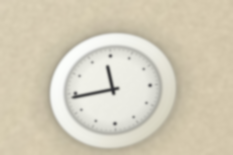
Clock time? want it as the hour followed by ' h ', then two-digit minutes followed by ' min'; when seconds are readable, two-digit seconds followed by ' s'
11 h 44 min
